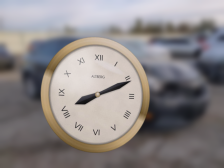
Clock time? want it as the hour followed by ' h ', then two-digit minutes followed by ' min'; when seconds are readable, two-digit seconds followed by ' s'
8 h 11 min
